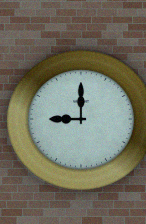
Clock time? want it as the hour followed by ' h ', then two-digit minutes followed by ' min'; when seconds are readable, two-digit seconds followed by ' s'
9 h 00 min
